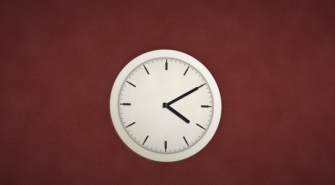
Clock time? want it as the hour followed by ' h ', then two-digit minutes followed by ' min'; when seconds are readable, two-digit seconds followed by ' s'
4 h 10 min
